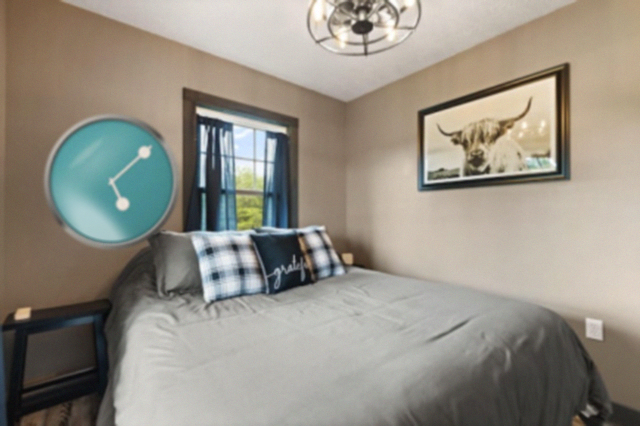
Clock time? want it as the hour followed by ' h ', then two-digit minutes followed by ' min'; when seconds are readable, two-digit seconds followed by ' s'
5 h 08 min
